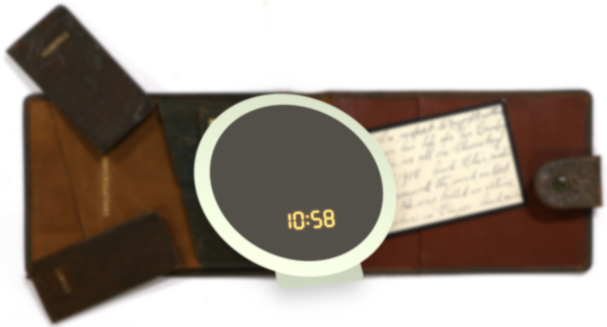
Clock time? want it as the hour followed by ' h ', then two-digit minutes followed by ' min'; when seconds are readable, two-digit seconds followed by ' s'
10 h 58 min
